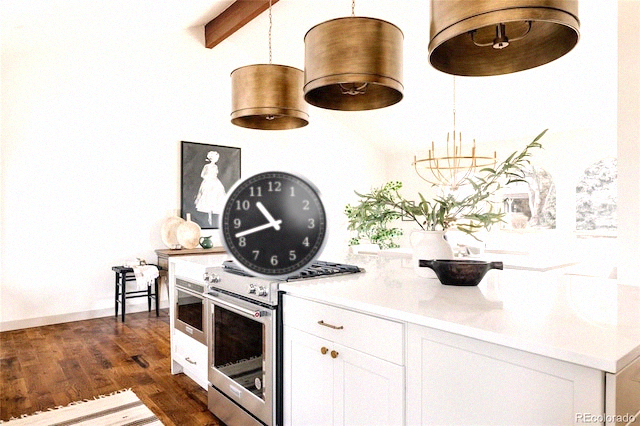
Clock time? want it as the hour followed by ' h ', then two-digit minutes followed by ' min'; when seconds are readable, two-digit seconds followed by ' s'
10 h 42 min
